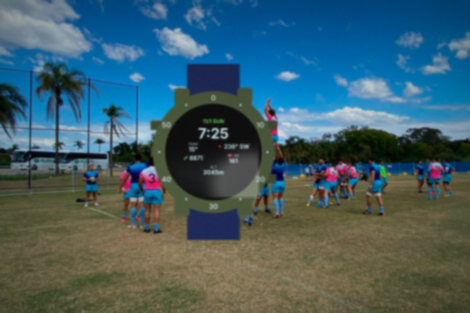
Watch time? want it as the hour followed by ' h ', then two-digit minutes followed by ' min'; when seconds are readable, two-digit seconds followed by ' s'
7 h 25 min
